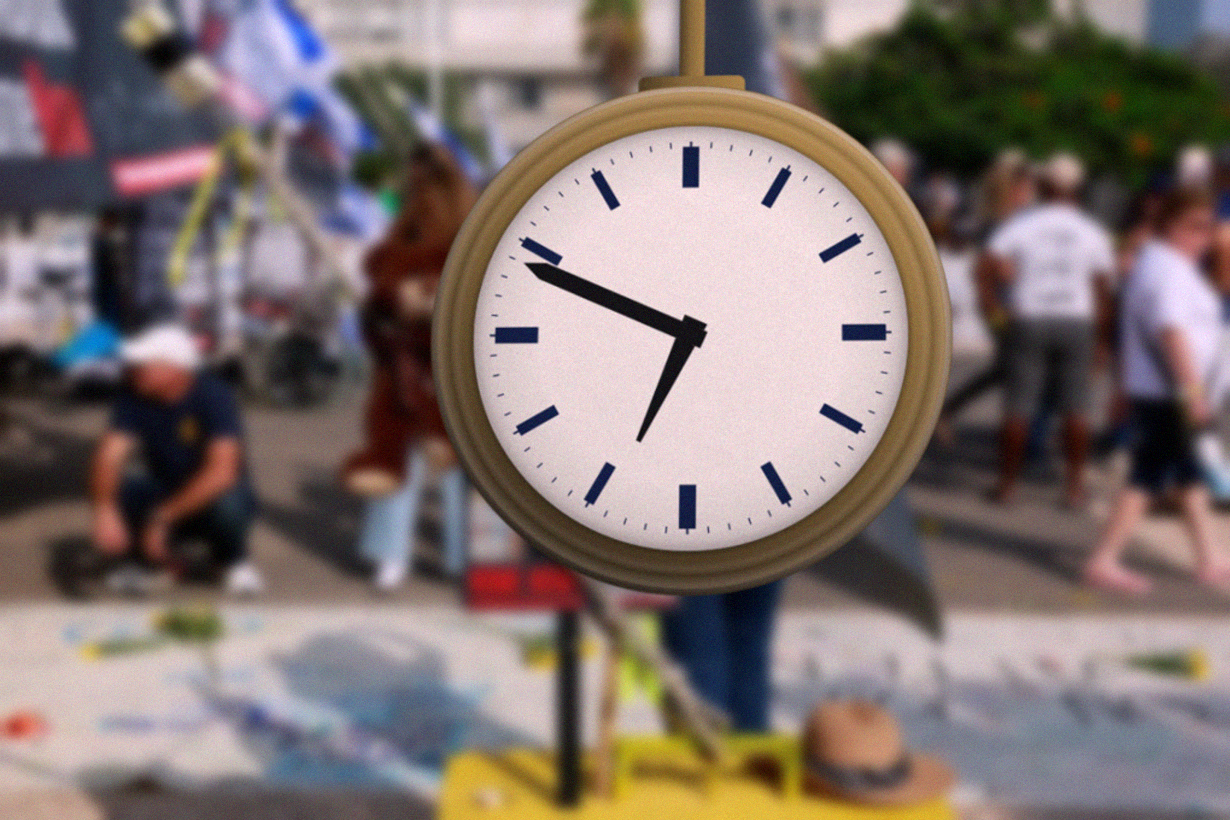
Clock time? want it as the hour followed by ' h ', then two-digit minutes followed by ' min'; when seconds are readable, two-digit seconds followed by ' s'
6 h 49 min
